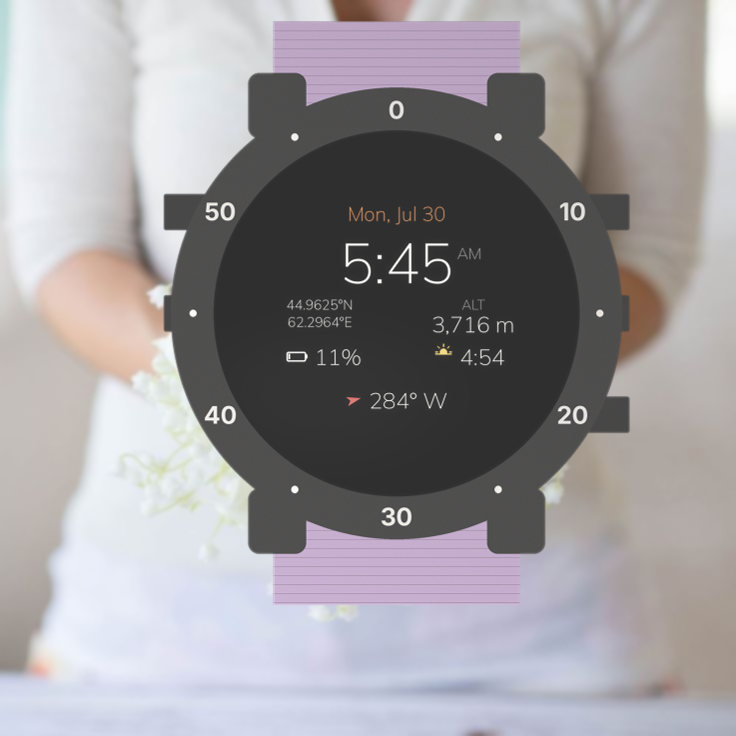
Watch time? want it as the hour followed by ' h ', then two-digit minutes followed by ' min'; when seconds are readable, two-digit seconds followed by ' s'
5 h 45 min
